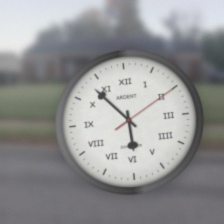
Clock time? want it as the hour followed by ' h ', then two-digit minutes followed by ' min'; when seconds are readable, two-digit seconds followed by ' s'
5 h 53 min 10 s
